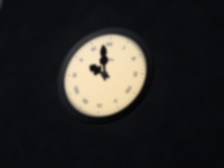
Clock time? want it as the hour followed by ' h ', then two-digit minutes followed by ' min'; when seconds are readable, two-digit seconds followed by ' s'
9 h 58 min
